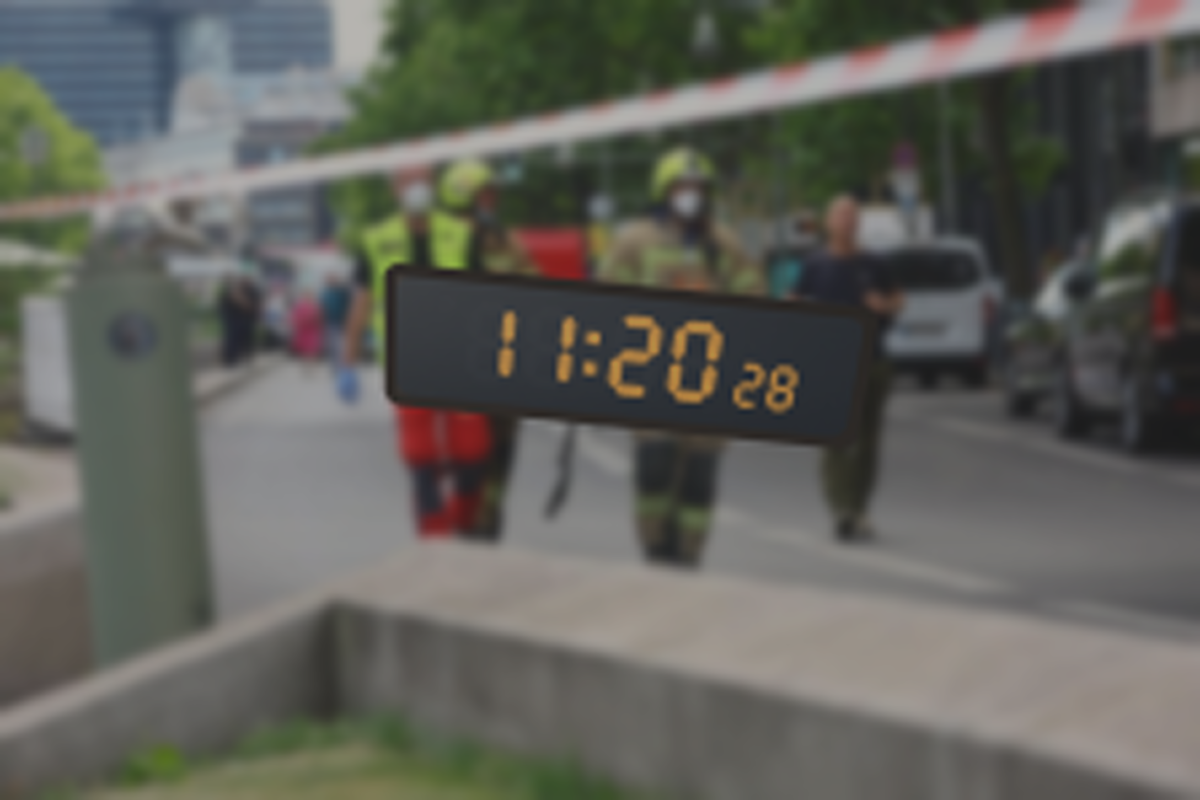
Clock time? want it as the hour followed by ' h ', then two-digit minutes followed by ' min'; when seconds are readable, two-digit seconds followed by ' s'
11 h 20 min 28 s
